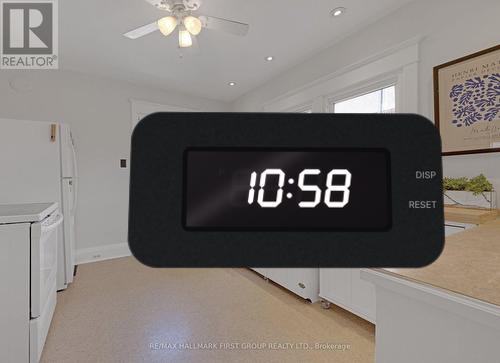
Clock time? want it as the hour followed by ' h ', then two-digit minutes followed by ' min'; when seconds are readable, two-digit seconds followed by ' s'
10 h 58 min
